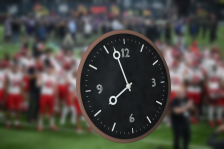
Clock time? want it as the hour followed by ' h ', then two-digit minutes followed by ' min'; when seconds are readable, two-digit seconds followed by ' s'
7 h 57 min
